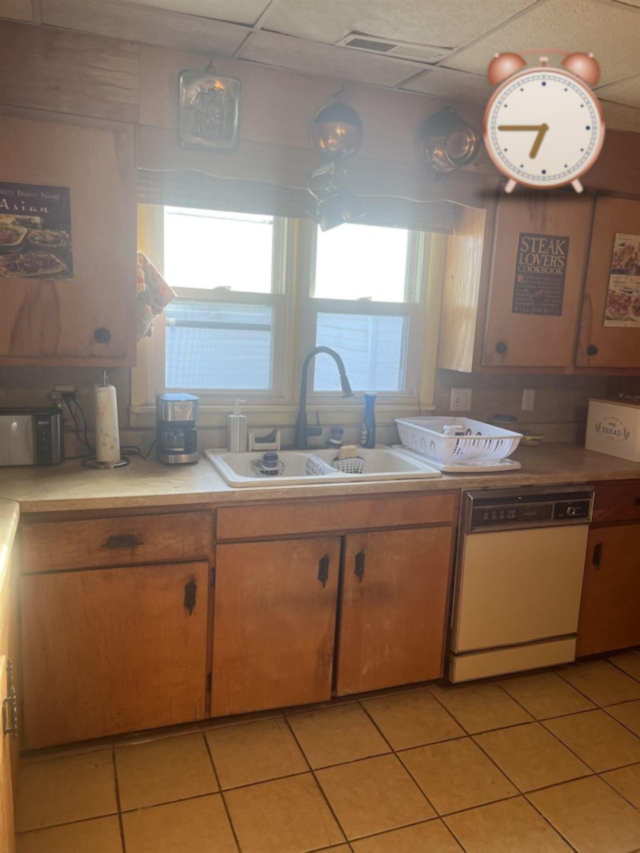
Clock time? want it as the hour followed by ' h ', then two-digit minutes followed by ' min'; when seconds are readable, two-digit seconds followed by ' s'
6 h 45 min
